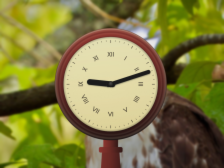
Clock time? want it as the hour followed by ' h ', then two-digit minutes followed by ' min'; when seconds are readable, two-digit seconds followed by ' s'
9 h 12 min
